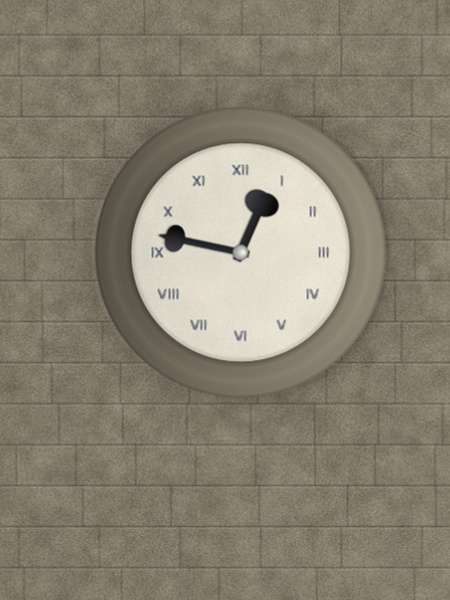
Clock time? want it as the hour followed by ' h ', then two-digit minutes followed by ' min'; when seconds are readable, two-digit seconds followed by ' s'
12 h 47 min
